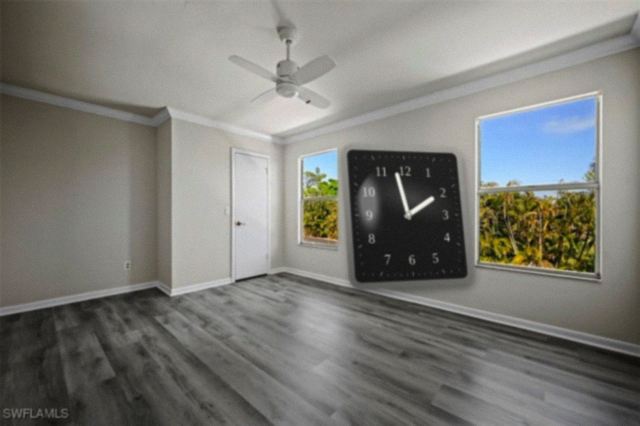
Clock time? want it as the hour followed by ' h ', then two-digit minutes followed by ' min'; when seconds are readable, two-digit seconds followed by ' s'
1 h 58 min
